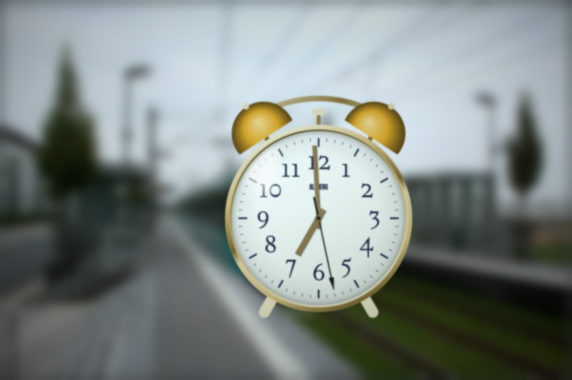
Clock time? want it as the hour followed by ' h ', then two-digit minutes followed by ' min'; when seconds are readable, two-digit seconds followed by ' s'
6 h 59 min 28 s
